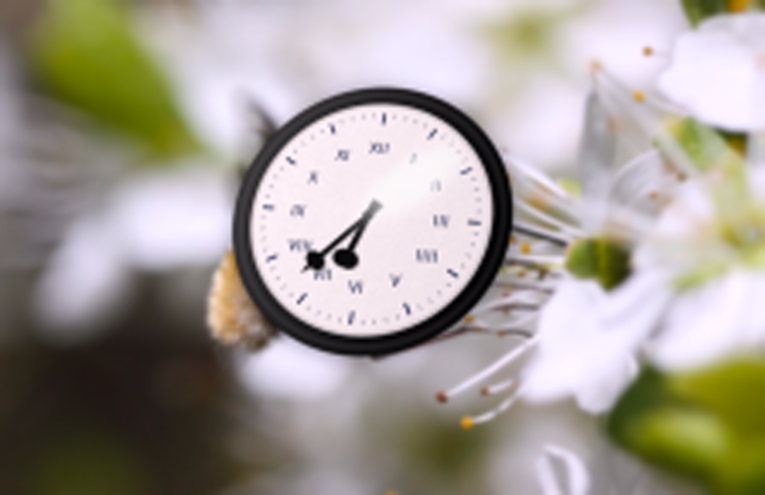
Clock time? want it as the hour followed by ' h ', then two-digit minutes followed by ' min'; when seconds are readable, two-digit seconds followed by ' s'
6 h 37 min
